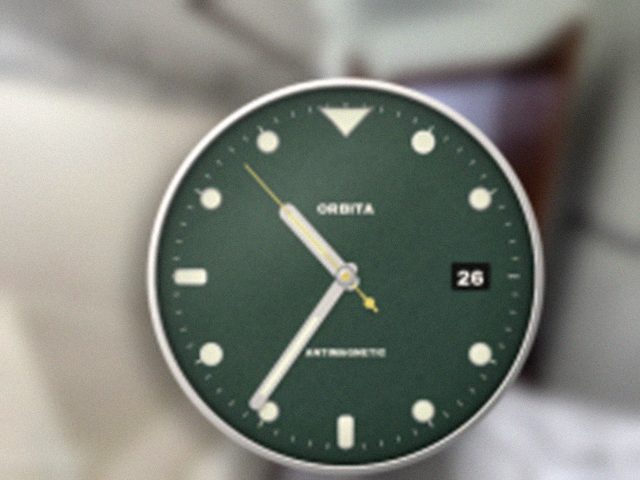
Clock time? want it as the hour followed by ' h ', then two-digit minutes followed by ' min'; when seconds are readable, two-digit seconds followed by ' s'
10 h 35 min 53 s
